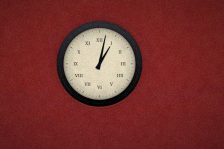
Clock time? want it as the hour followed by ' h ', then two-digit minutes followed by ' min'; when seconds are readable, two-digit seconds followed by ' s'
1 h 02 min
